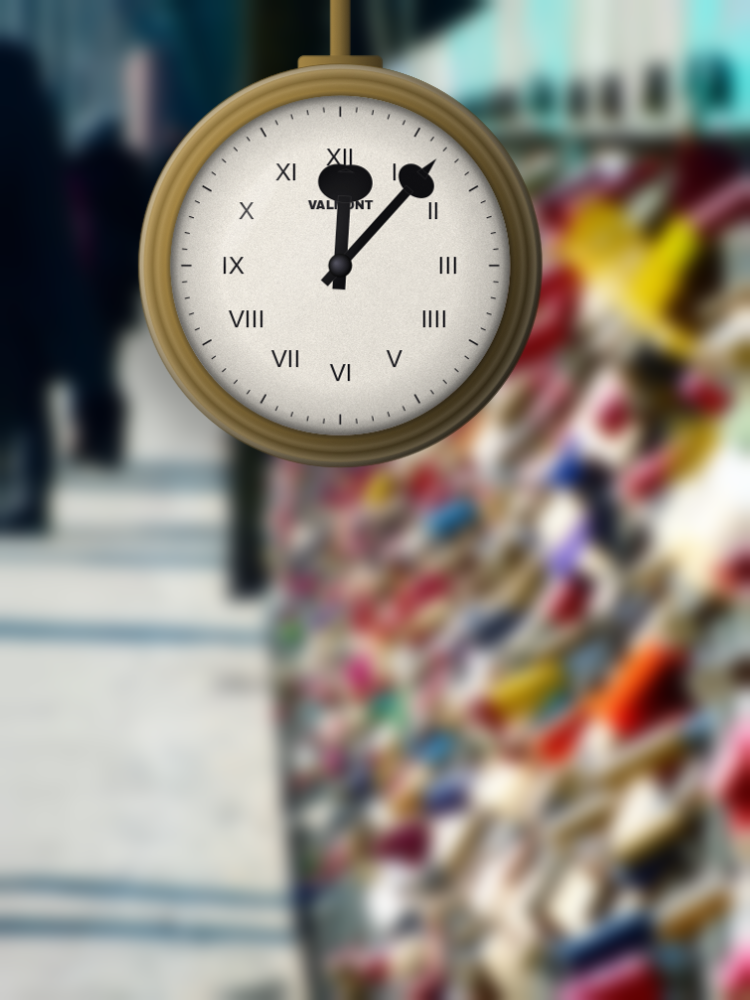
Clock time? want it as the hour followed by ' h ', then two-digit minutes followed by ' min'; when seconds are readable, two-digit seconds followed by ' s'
12 h 07 min
